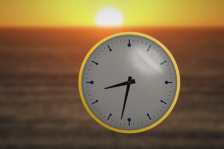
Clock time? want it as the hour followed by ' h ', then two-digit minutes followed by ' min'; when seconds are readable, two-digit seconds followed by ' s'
8 h 32 min
